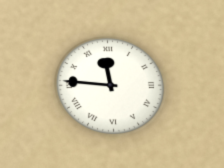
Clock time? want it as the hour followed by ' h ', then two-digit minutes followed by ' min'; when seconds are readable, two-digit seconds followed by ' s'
11 h 46 min
